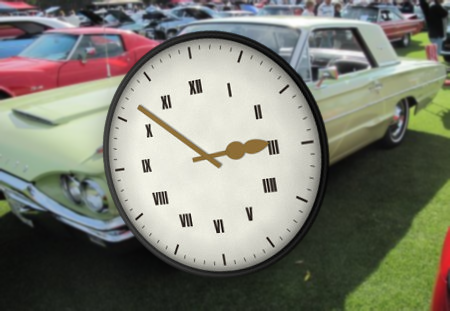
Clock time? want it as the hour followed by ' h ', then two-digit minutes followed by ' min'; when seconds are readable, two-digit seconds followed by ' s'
2 h 52 min
